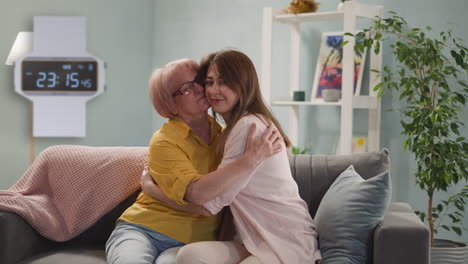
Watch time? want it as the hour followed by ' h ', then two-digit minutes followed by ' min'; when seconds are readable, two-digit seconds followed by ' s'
23 h 15 min
